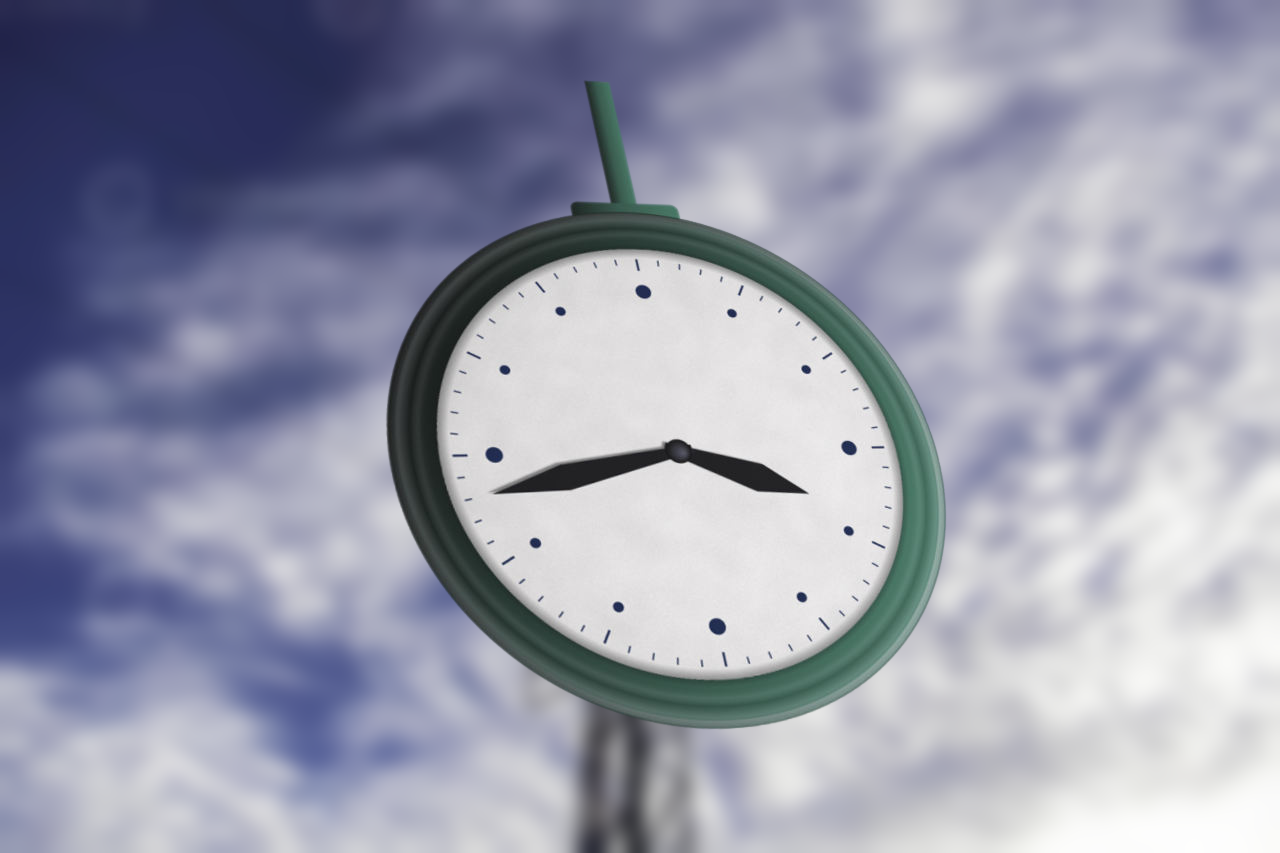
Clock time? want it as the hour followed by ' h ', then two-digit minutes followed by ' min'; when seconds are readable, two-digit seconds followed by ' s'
3 h 43 min
